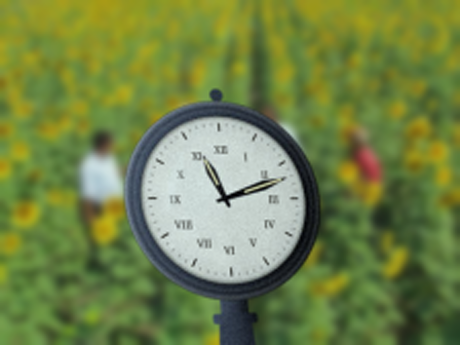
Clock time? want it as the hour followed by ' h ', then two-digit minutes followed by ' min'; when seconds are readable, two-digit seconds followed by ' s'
11 h 12 min
